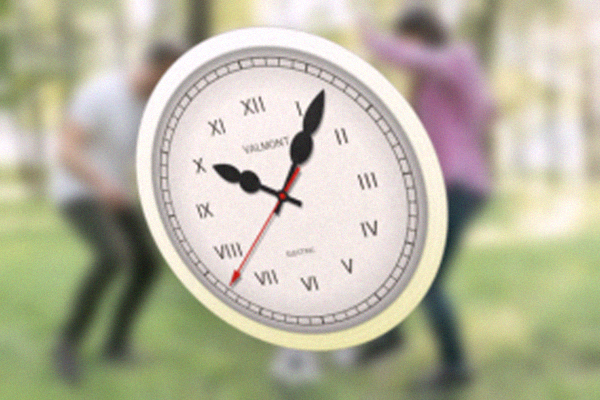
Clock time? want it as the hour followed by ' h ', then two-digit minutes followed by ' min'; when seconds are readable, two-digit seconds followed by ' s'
10 h 06 min 38 s
